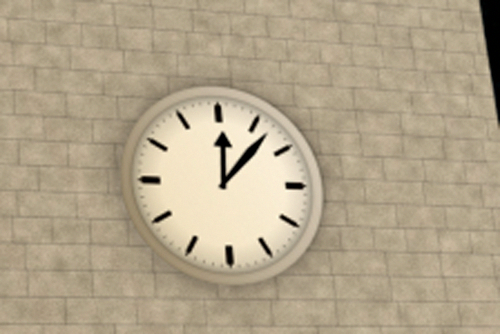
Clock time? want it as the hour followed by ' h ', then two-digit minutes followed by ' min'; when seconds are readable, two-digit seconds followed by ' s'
12 h 07 min
